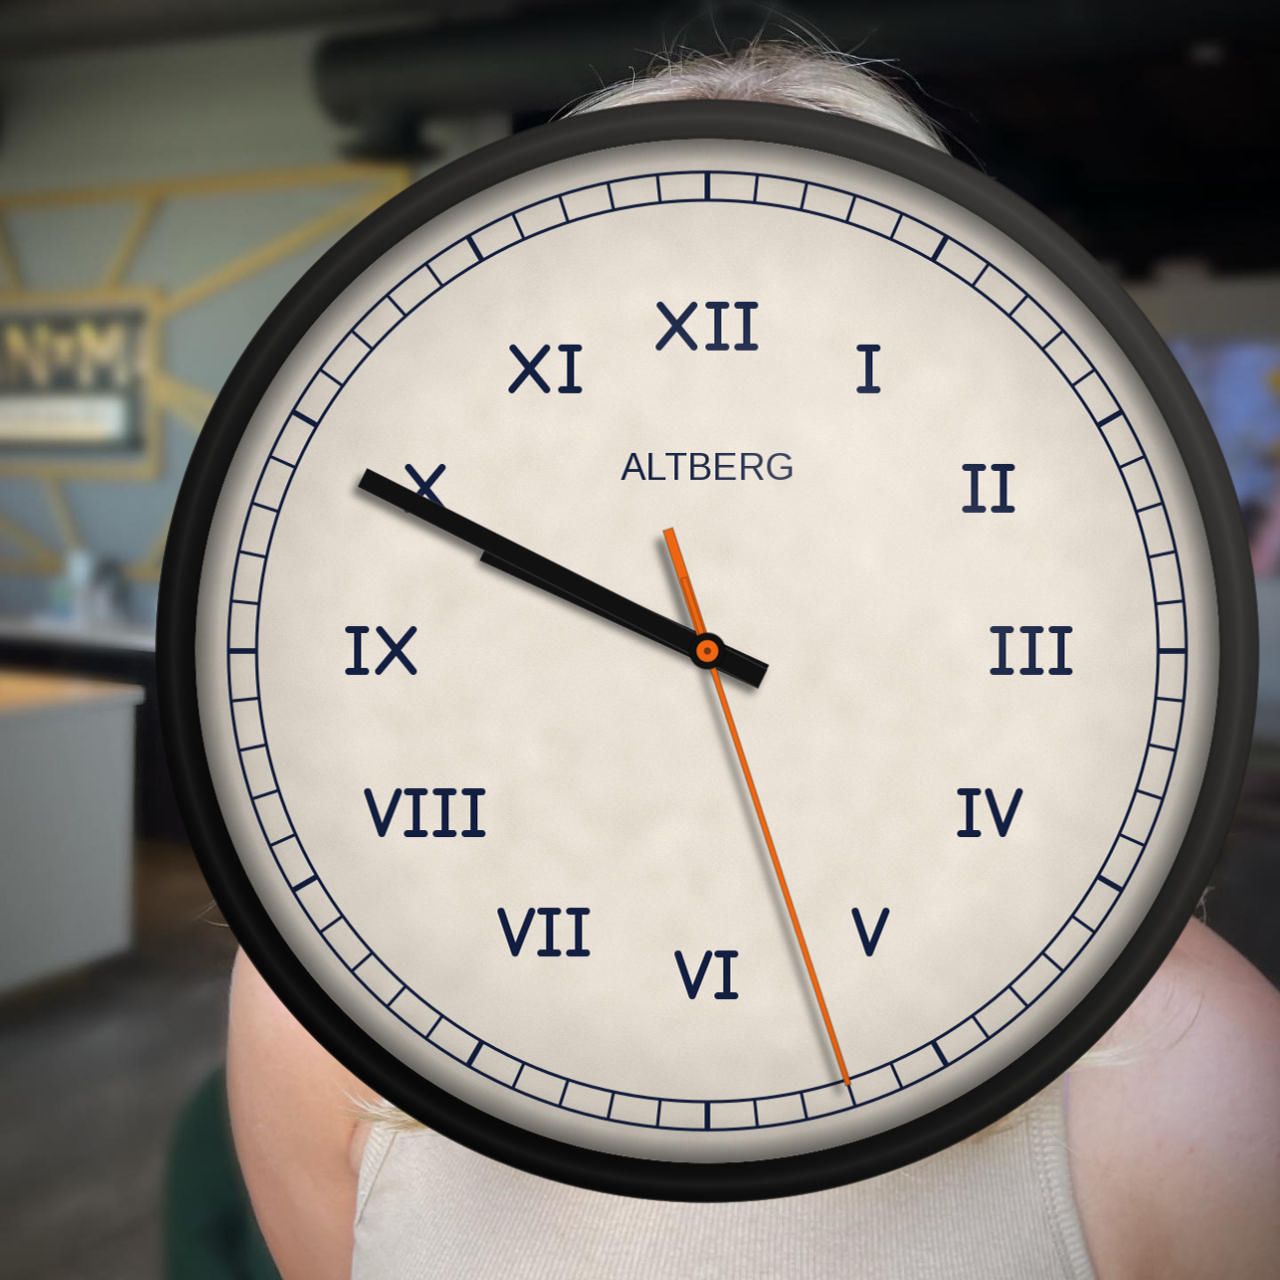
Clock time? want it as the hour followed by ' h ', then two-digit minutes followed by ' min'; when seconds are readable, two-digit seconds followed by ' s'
9 h 49 min 27 s
